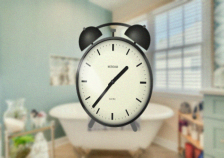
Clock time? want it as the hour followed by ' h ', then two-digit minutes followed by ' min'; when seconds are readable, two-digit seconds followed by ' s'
1 h 37 min
